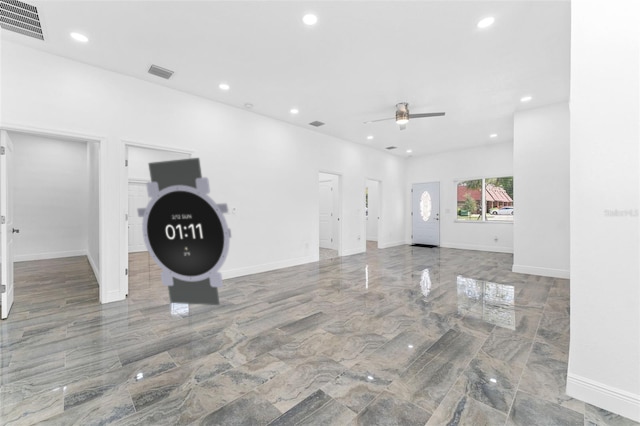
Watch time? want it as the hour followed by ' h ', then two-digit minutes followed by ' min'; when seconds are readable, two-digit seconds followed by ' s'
1 h 11 min
